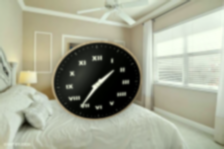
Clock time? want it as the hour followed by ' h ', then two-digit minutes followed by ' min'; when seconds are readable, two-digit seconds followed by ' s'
1 h 36 min
